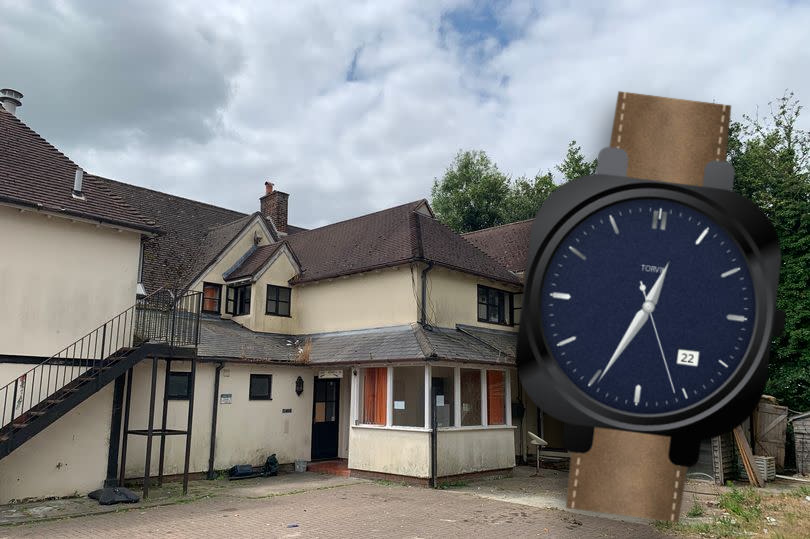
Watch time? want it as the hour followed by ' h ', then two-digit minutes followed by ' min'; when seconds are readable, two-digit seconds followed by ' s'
12 h 34 min 26 s
